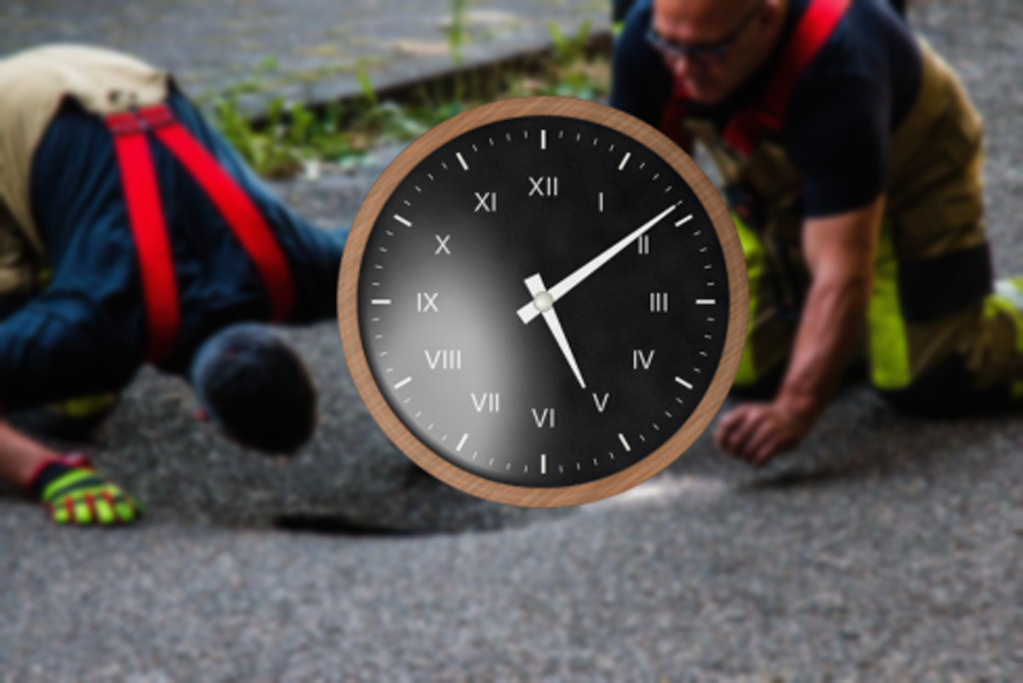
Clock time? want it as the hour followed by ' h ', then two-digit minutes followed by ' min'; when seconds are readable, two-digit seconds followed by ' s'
5 h 09 min
